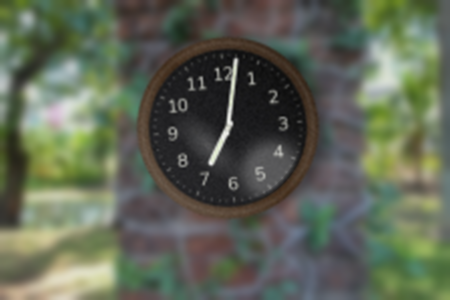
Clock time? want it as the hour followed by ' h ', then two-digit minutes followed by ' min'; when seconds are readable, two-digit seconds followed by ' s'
7 h 02 min
